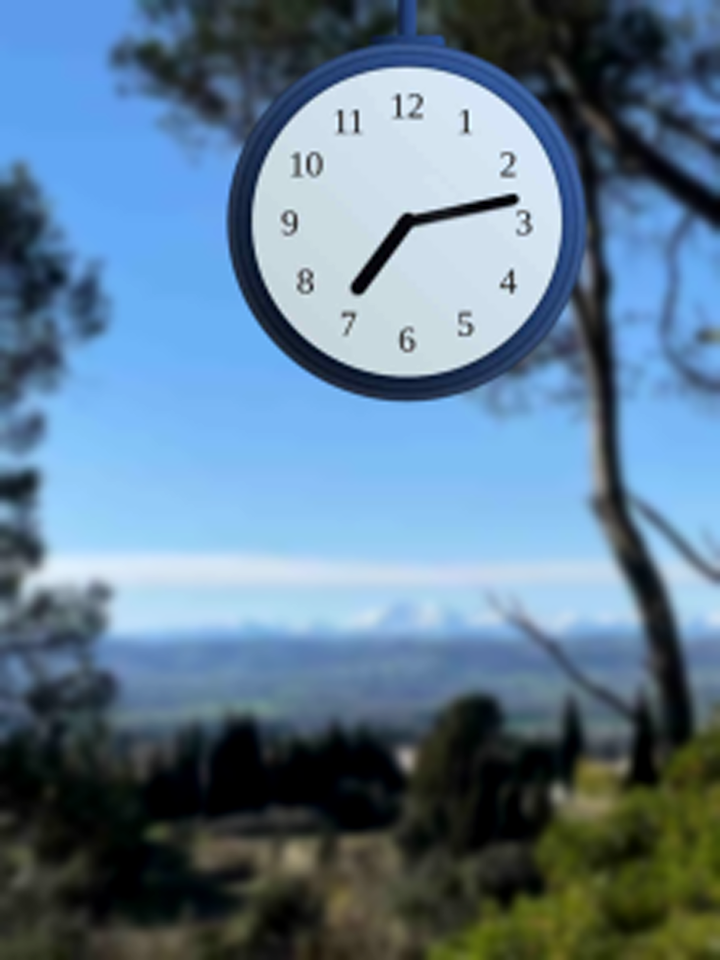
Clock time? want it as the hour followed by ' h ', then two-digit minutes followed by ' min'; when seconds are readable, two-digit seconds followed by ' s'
7 h 13 min
